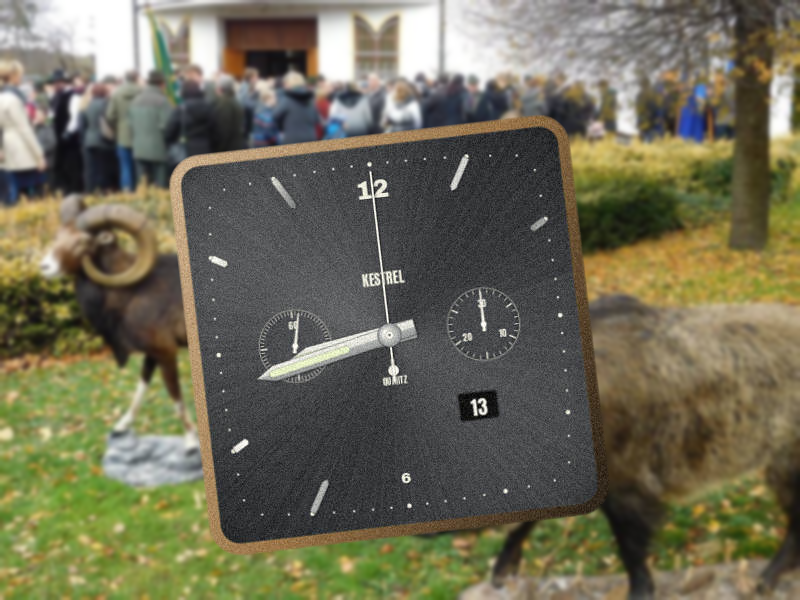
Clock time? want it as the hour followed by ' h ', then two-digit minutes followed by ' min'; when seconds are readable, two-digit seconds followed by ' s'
8 h 43 min 02 s
